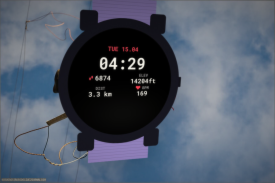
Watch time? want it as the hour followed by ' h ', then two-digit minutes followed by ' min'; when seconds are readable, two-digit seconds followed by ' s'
4 h 29 min
